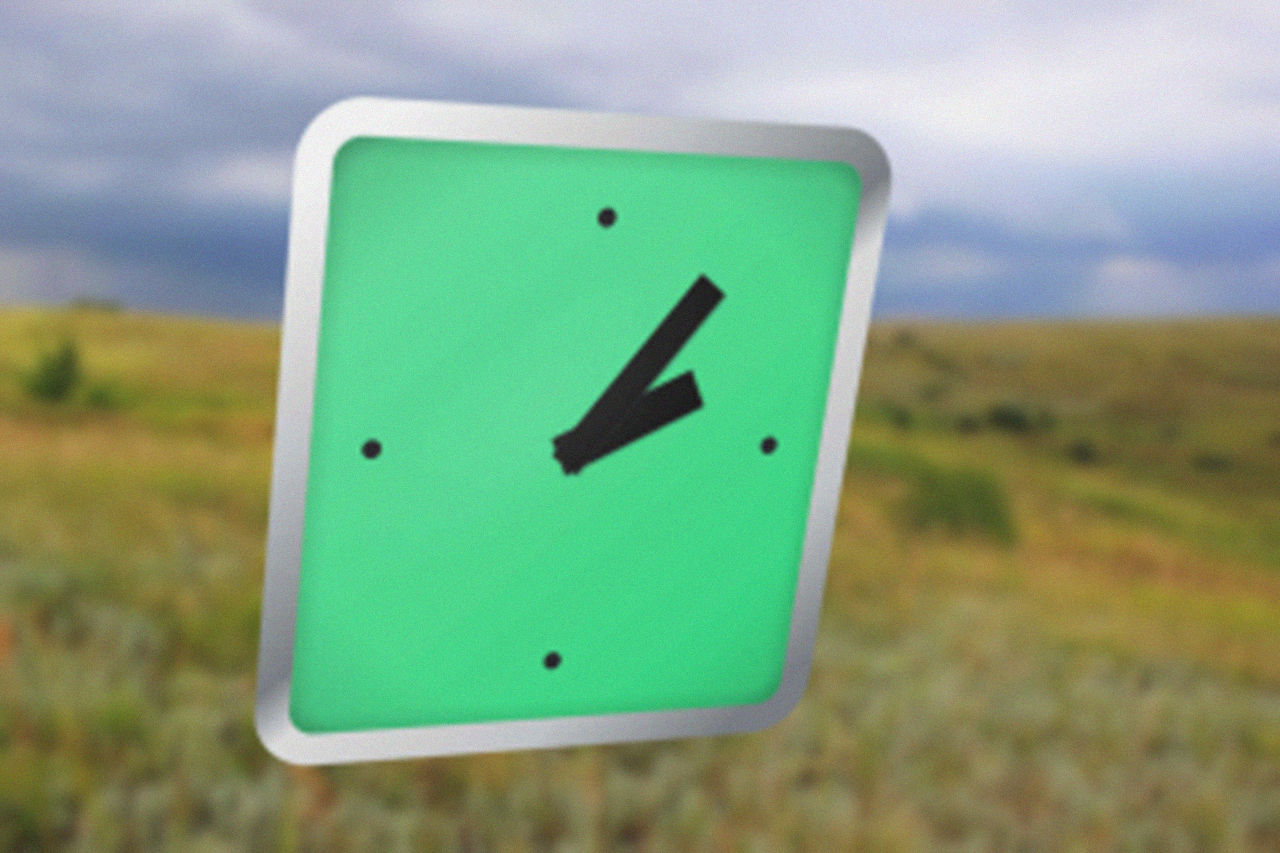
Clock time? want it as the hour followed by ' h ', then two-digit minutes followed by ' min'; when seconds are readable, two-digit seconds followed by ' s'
2 h 06 min
